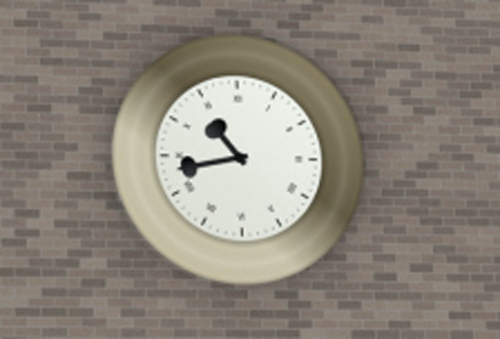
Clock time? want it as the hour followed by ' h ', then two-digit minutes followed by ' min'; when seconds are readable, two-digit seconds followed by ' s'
10 h 43 min
